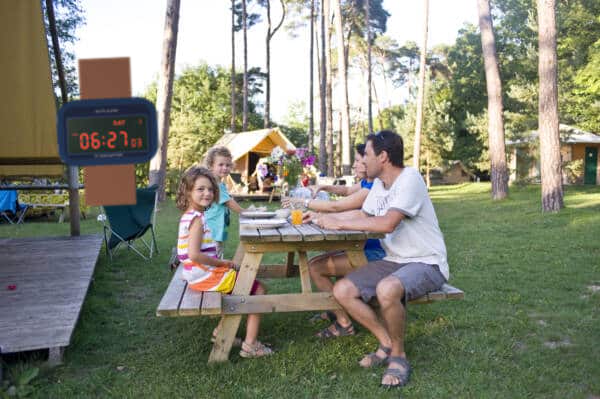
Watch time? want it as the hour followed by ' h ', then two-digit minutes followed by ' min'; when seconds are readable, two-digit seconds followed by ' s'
6 h 27 min
